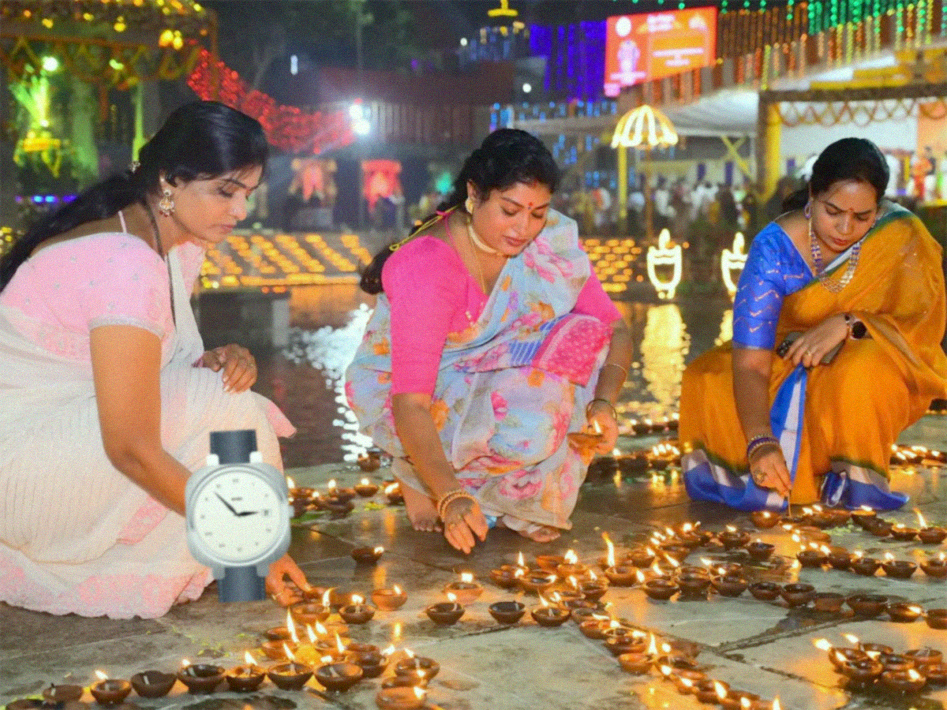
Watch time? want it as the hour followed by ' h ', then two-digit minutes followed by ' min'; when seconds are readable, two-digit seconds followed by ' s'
2 h 53 min
